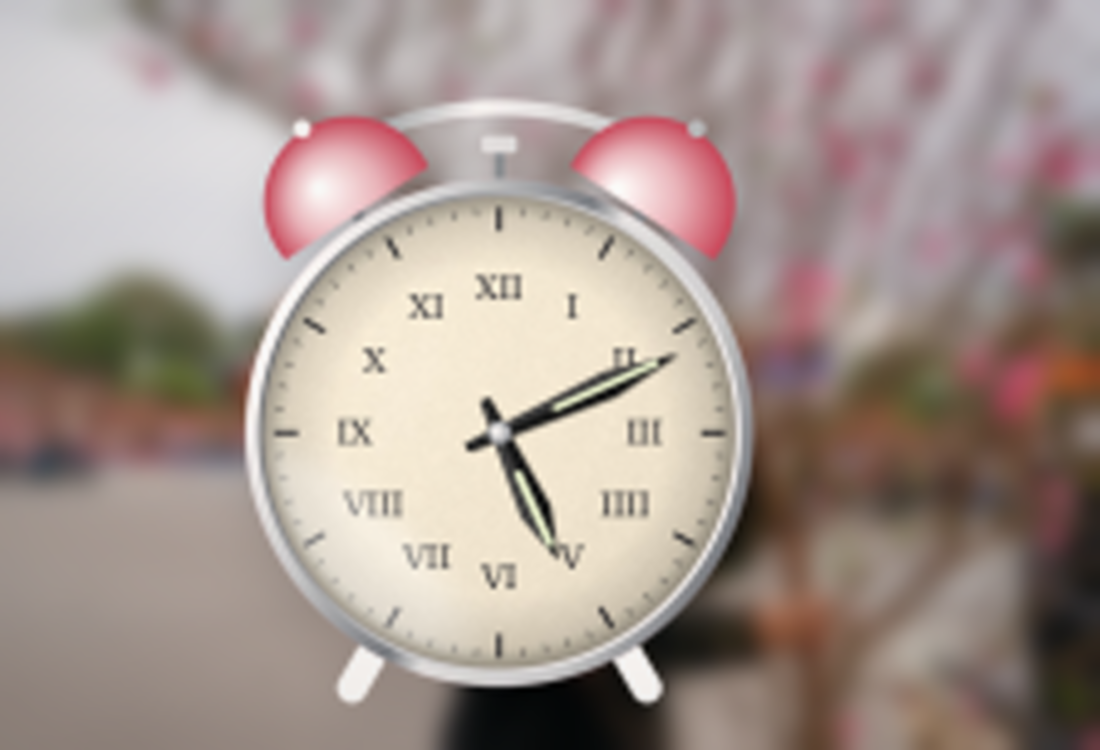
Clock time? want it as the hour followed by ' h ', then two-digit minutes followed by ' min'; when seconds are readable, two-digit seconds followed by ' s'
5 h 11 min
